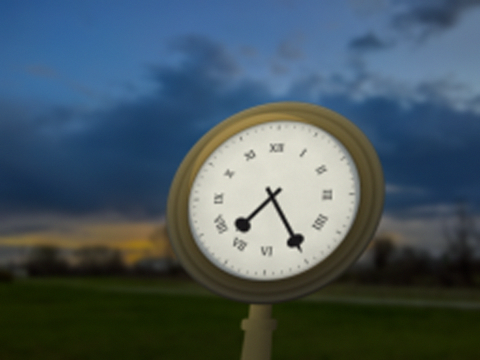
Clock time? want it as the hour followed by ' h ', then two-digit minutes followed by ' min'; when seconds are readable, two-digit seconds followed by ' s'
7 h 25 min
